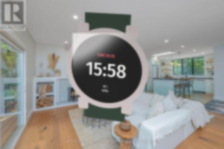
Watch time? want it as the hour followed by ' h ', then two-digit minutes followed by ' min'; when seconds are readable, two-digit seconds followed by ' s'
15 h 58 min
